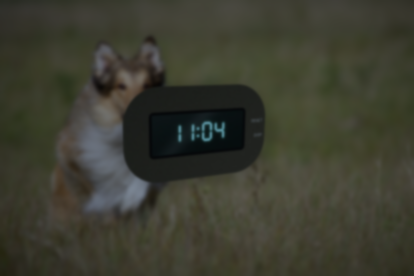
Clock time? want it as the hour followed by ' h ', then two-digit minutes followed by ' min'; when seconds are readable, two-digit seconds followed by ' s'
11 h 04 min
